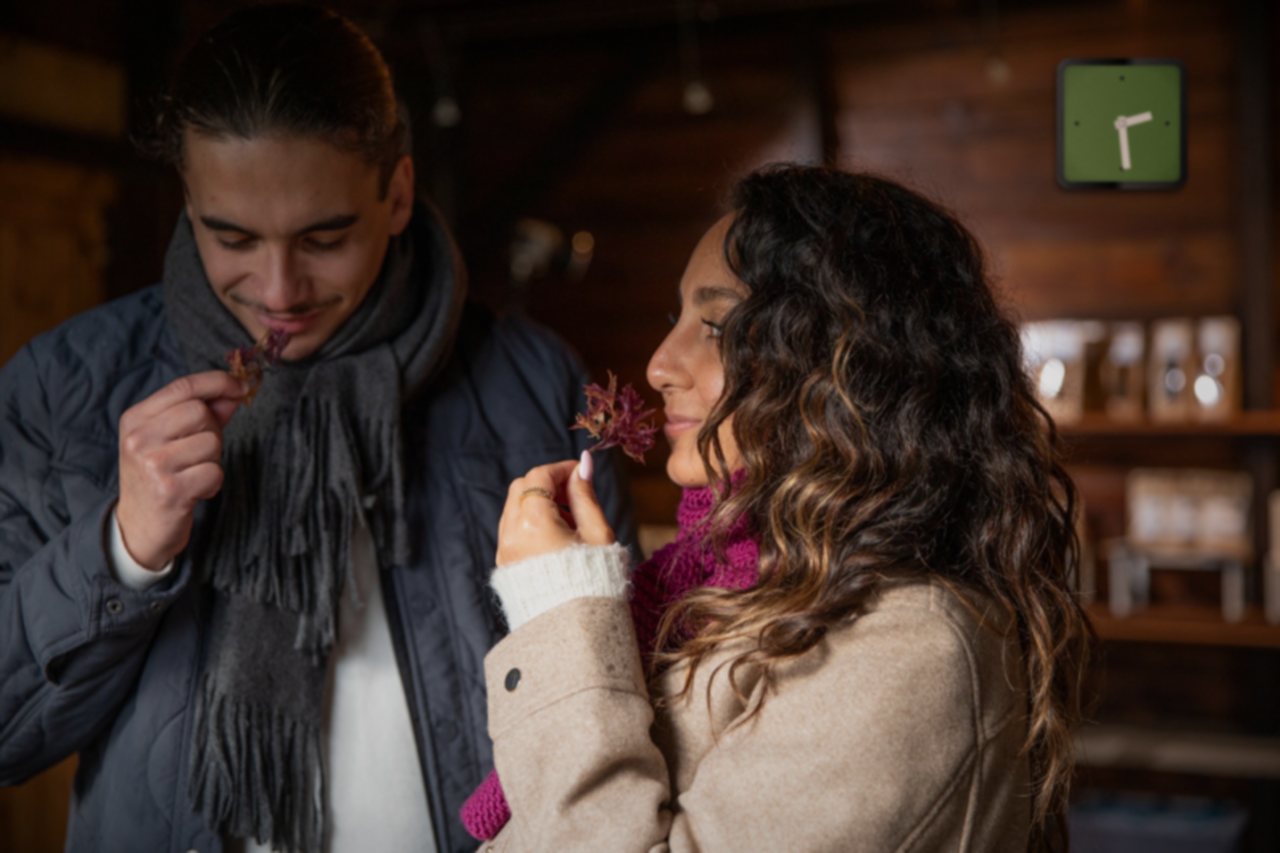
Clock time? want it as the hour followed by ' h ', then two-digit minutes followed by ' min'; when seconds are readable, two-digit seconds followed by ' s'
2 h 29 min
